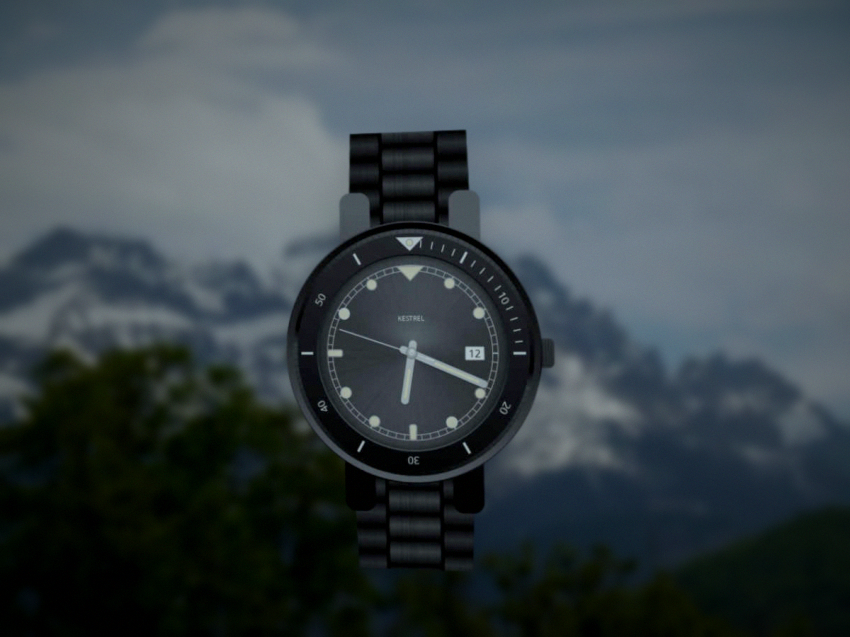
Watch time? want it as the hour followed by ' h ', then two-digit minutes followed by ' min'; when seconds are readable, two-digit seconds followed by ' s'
6 h 18 min 48 s
